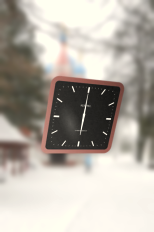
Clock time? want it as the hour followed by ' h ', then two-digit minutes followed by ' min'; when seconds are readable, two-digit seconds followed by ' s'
6 h 00 min
